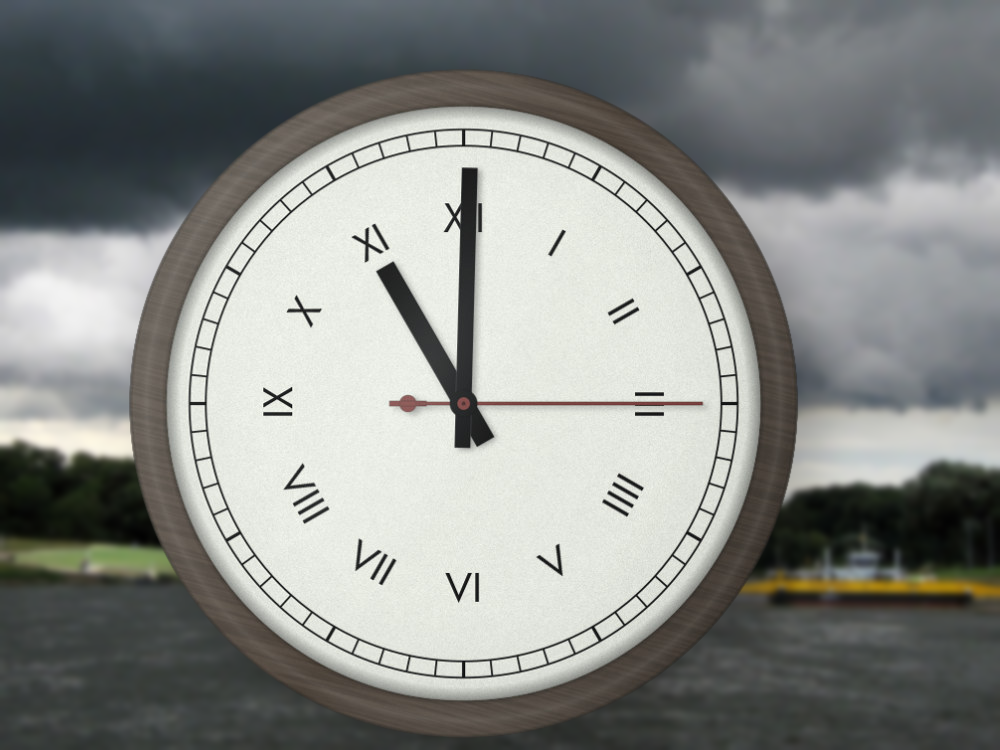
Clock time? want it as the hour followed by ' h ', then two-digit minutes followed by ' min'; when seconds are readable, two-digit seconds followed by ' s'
11 h 00 min 15 s
